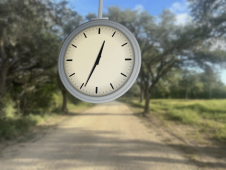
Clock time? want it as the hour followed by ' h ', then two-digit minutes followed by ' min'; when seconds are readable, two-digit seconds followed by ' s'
12 h 34 min
